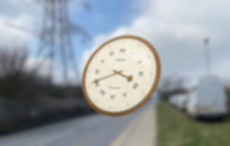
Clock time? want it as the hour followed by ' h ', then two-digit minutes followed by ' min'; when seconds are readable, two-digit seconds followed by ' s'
3 h 41 min
